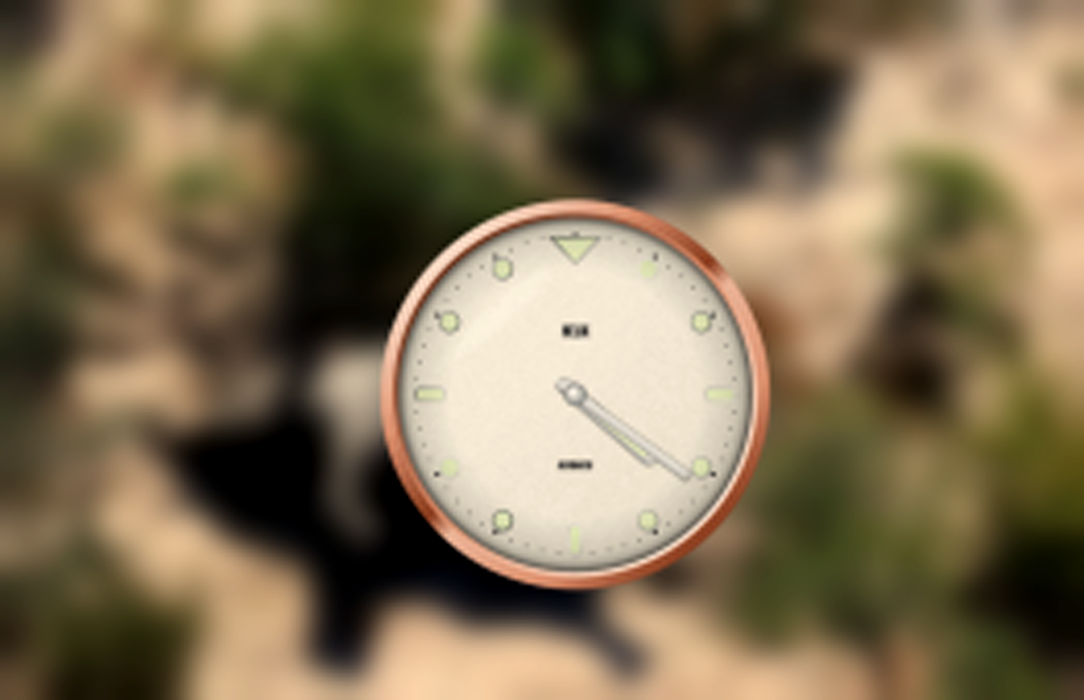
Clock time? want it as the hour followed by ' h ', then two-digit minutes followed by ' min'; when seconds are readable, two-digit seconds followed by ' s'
4 h 21 min
